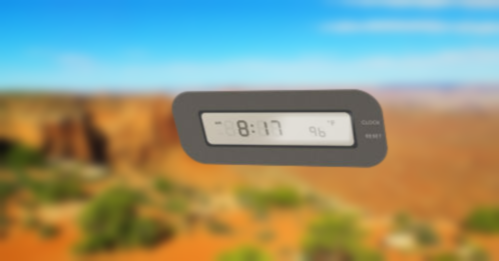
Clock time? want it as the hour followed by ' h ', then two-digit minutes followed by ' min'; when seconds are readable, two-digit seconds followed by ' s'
8 h 17 min
